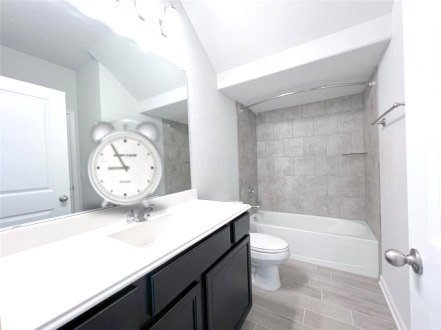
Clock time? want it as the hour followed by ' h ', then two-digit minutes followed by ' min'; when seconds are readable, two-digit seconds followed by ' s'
8 h 55 min
